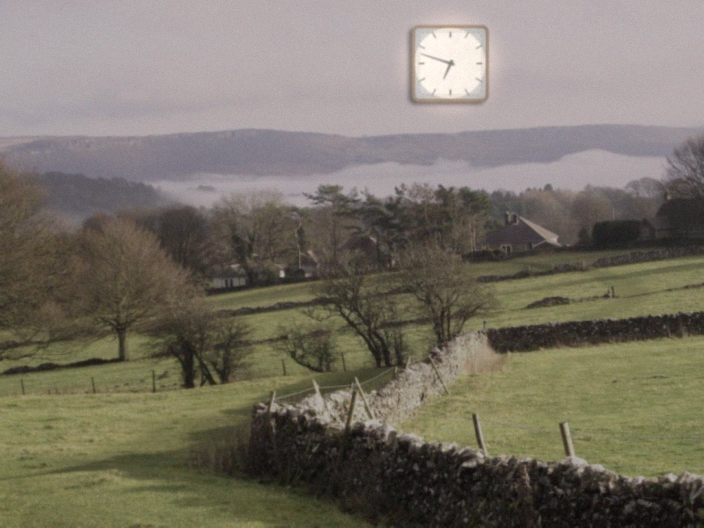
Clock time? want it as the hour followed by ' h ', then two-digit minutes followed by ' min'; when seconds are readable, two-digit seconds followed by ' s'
6 h 48 min
